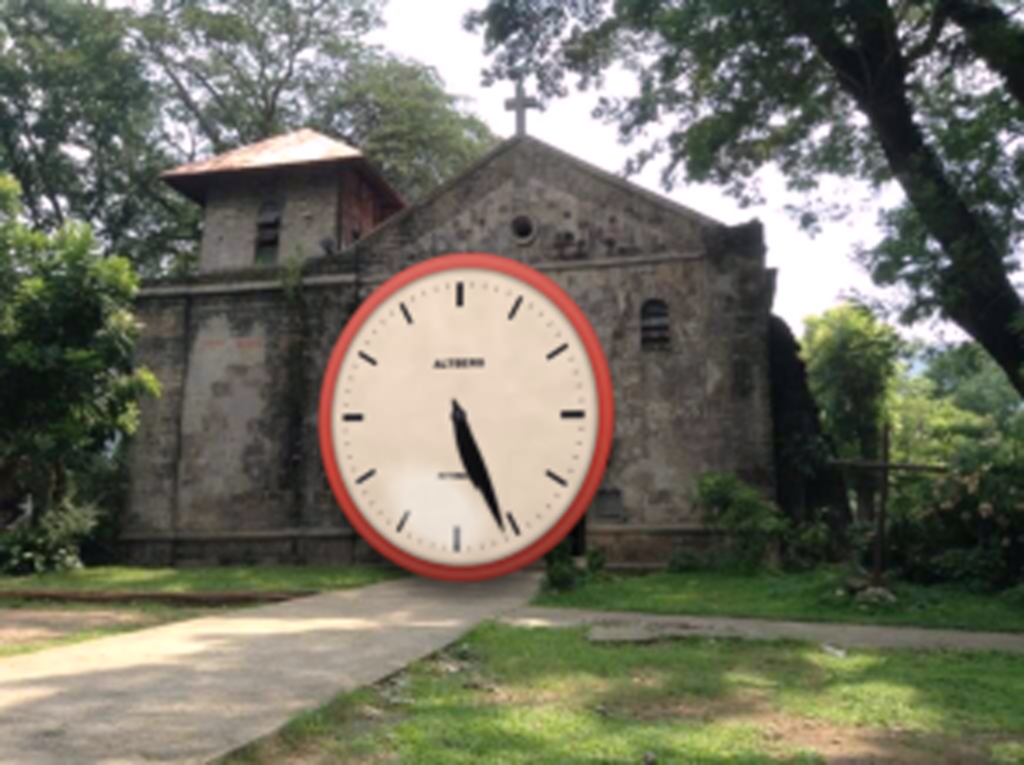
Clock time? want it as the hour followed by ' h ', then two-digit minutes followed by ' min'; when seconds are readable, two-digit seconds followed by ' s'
5 h 26 min
